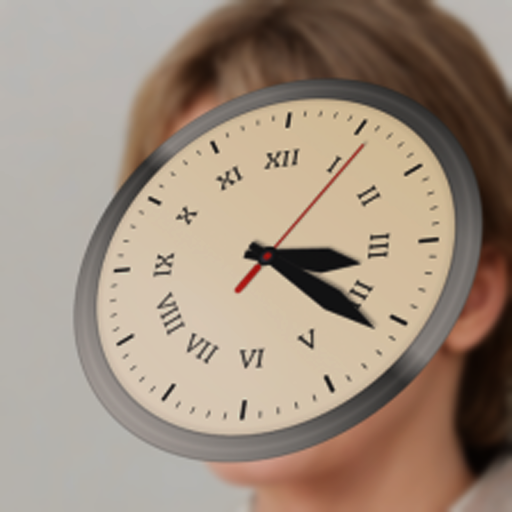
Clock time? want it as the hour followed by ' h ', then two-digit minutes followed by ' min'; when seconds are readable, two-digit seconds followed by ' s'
3 h 21 min 06 s
